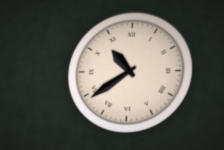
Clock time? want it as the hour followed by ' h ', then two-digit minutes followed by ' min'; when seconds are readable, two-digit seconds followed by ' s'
10 h 39 min
